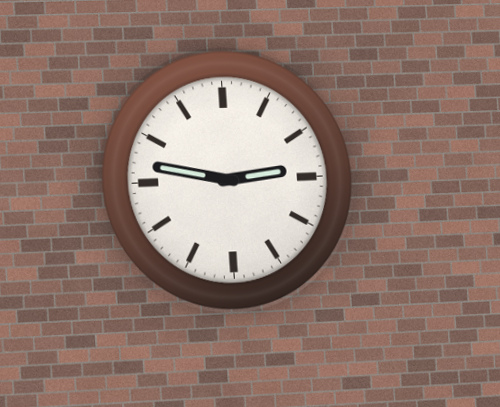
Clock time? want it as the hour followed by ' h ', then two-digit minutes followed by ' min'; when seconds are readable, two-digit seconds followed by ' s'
2 h 47 min
